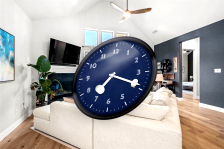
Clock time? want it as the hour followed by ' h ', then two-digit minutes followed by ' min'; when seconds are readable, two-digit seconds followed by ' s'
7 h 19 min
